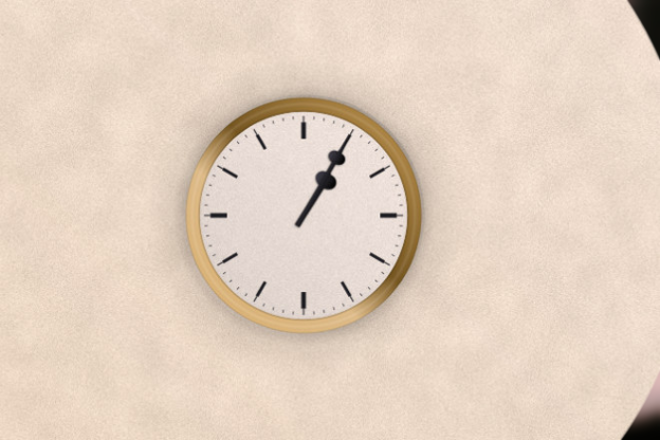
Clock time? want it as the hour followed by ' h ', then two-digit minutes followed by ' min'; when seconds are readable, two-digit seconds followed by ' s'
1 h 05 min
